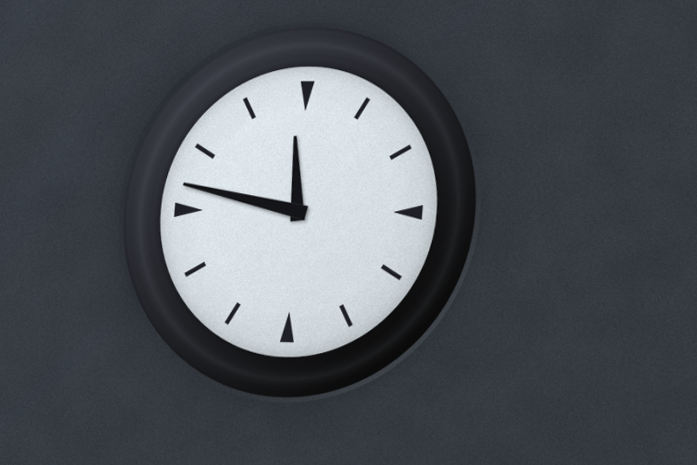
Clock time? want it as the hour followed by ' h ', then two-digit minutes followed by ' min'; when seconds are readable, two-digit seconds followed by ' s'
11 h 47 min
